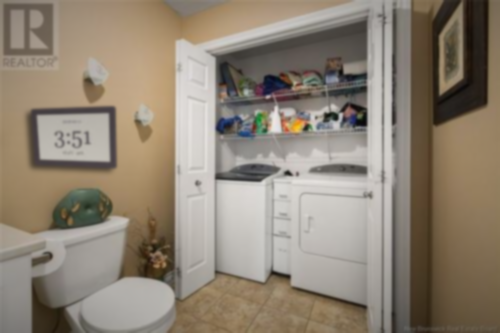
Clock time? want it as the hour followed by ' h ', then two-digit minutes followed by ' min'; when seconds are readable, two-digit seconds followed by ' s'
3 h 51 min
